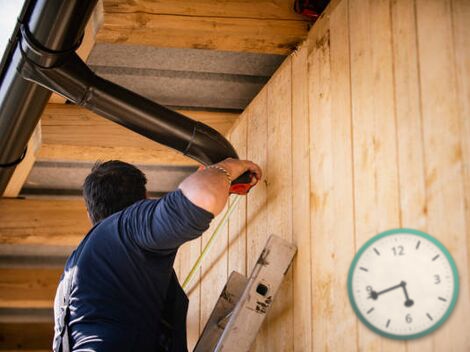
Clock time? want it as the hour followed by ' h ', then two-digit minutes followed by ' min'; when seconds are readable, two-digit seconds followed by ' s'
5 h 43 min
